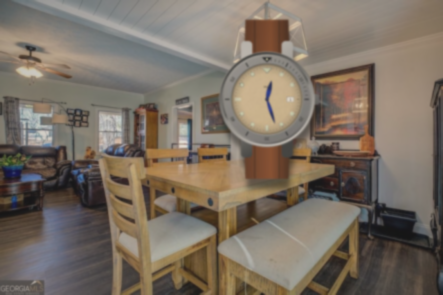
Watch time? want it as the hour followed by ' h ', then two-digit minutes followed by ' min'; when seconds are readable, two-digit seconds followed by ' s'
12 h 27 min
